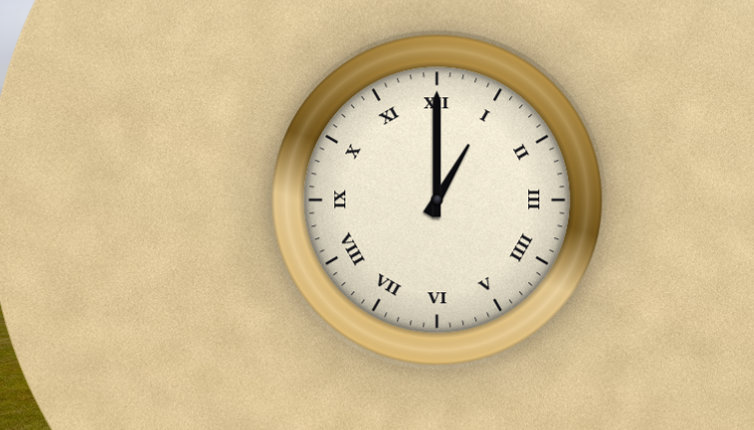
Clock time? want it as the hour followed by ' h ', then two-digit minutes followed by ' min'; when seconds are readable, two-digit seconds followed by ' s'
1 h 00 min
